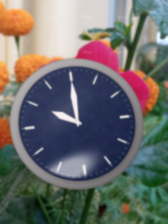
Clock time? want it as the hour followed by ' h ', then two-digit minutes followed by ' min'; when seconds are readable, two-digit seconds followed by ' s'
10 h 00 min
